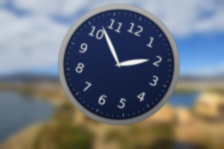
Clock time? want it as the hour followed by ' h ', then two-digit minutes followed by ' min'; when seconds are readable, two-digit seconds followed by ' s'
1 h 52 min
